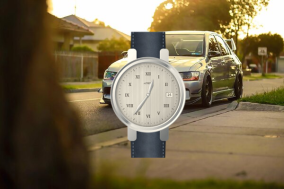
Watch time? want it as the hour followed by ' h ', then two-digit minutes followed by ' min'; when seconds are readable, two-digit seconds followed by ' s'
12 h 36 min
